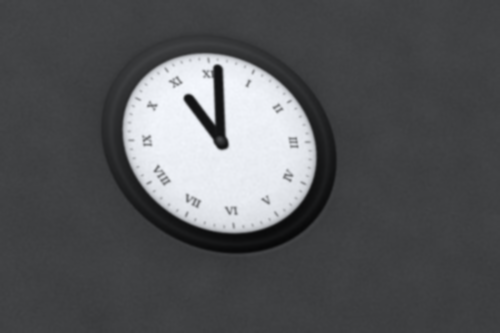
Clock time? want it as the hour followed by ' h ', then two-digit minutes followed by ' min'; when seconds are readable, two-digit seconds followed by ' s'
11 h 01 min
